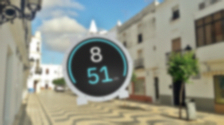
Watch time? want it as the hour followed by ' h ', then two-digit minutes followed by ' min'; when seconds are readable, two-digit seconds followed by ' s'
8 h 51 min
